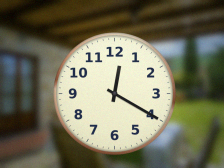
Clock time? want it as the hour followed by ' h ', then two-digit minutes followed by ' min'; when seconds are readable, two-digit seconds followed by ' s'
12 h 20 min
